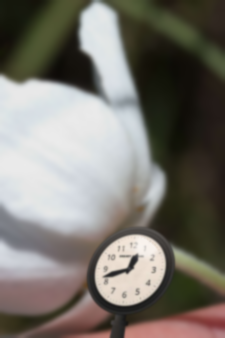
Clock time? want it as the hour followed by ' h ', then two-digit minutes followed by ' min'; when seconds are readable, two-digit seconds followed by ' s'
12 h 42 min
